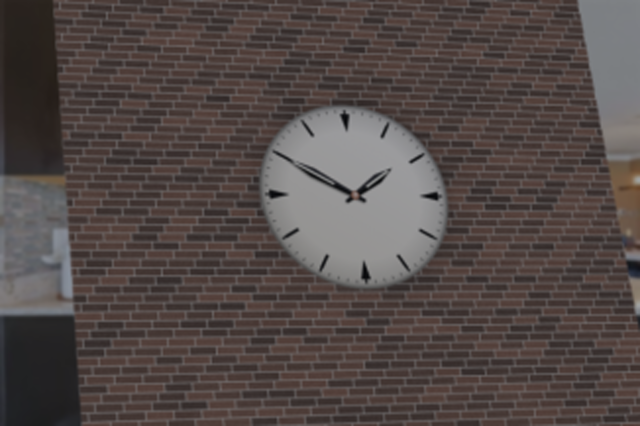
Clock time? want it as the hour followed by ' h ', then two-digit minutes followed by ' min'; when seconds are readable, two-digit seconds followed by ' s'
1 h 50 min
